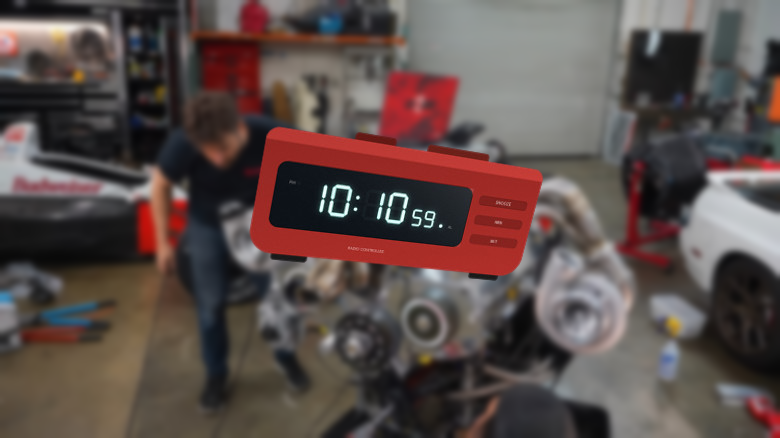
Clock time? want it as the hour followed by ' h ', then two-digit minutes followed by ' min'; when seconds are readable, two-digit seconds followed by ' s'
10 h 10 min 59 s
